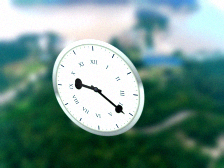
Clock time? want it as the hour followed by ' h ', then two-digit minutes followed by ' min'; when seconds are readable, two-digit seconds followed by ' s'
9 h 21 min
